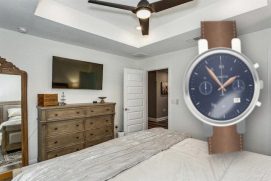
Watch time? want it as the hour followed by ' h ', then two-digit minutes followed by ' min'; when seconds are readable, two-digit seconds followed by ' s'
1 h 54 min
